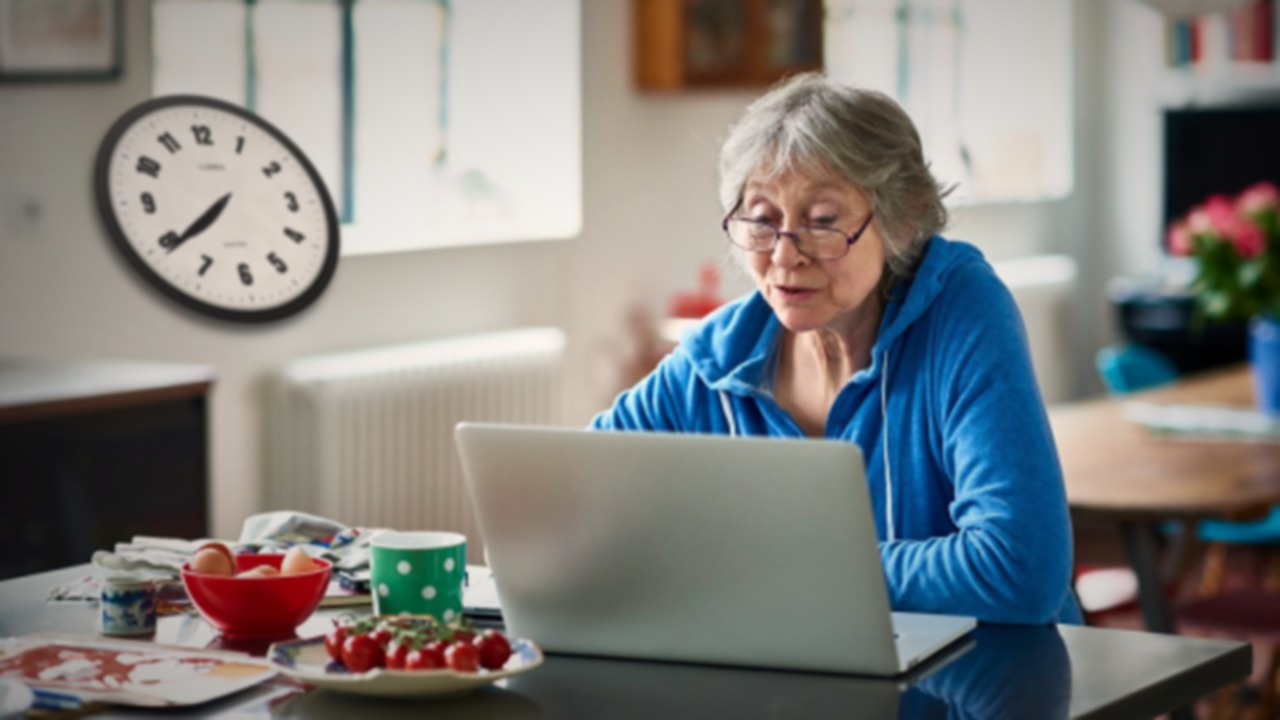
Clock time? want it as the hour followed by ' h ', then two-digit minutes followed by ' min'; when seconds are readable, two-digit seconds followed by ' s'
7 h 39 min
